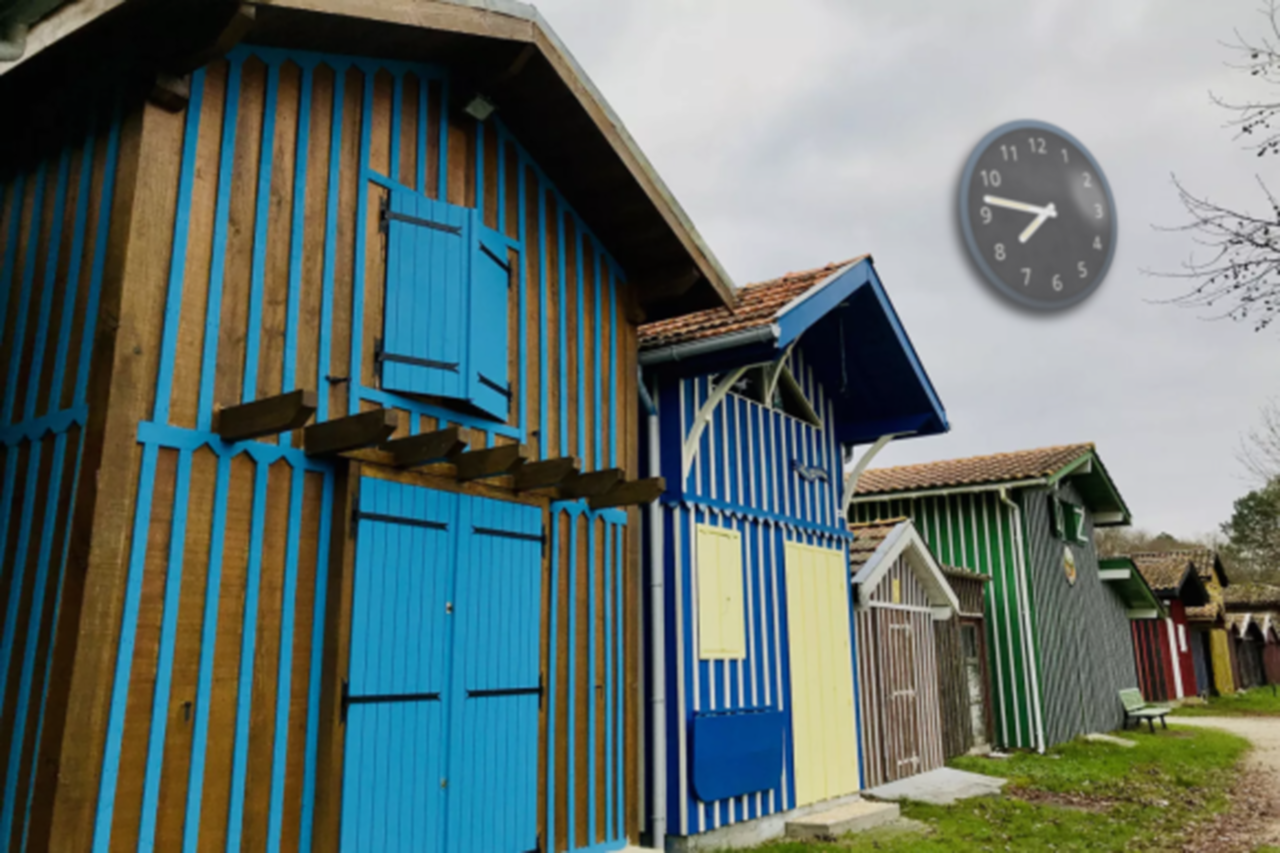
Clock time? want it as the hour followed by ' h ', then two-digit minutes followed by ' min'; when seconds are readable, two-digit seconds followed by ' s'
7 h 47 min
